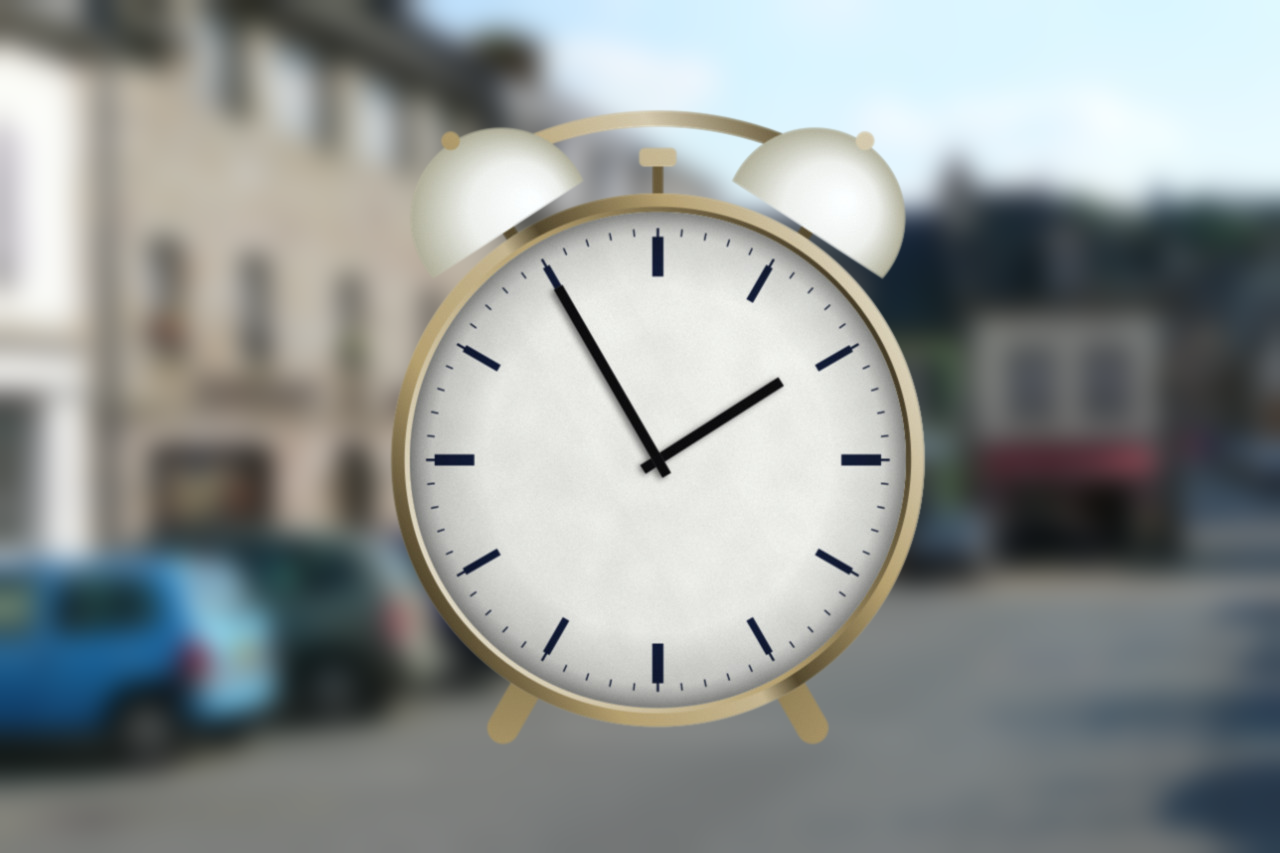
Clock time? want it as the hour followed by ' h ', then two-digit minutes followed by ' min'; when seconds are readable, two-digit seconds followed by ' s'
1 h 55 min
